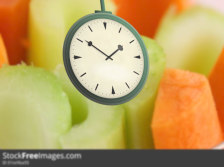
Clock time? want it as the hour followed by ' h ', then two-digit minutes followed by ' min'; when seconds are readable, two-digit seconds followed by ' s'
1 h 51 min
